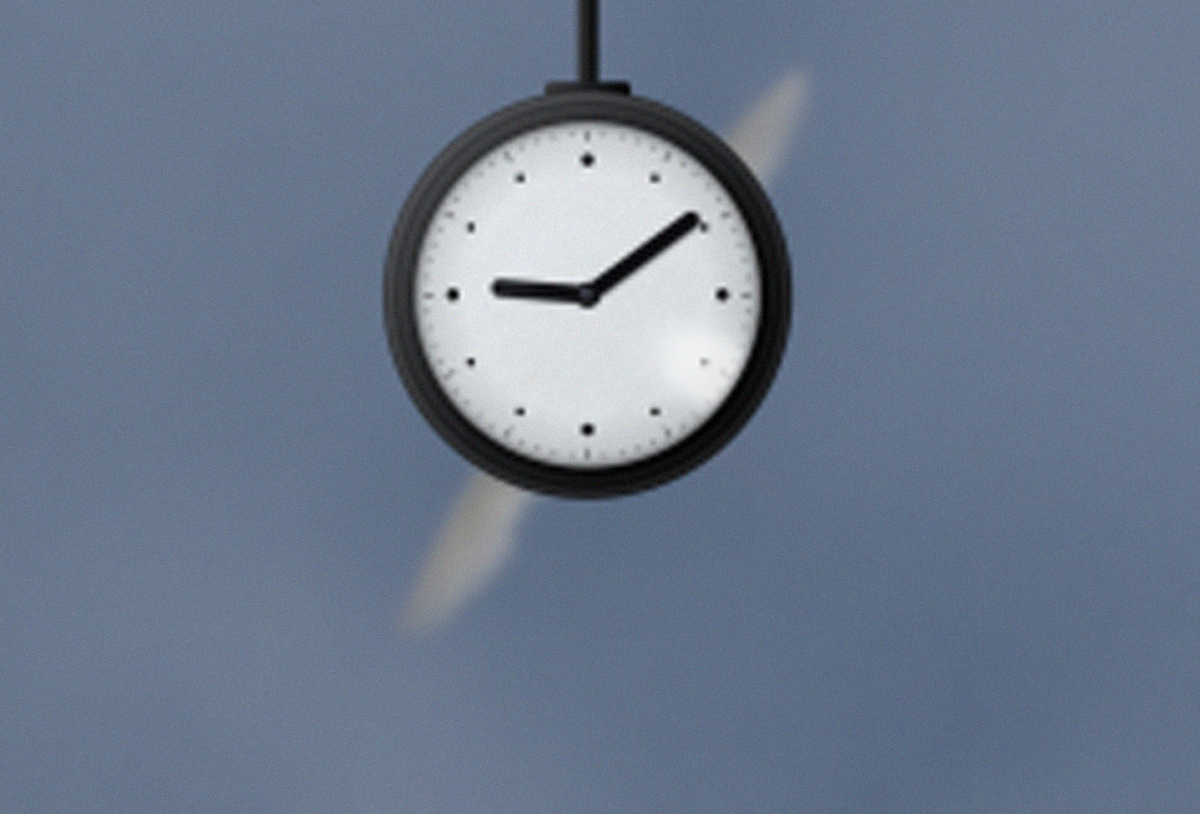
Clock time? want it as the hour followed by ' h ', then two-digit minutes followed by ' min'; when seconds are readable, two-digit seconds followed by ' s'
9 h 09 min
